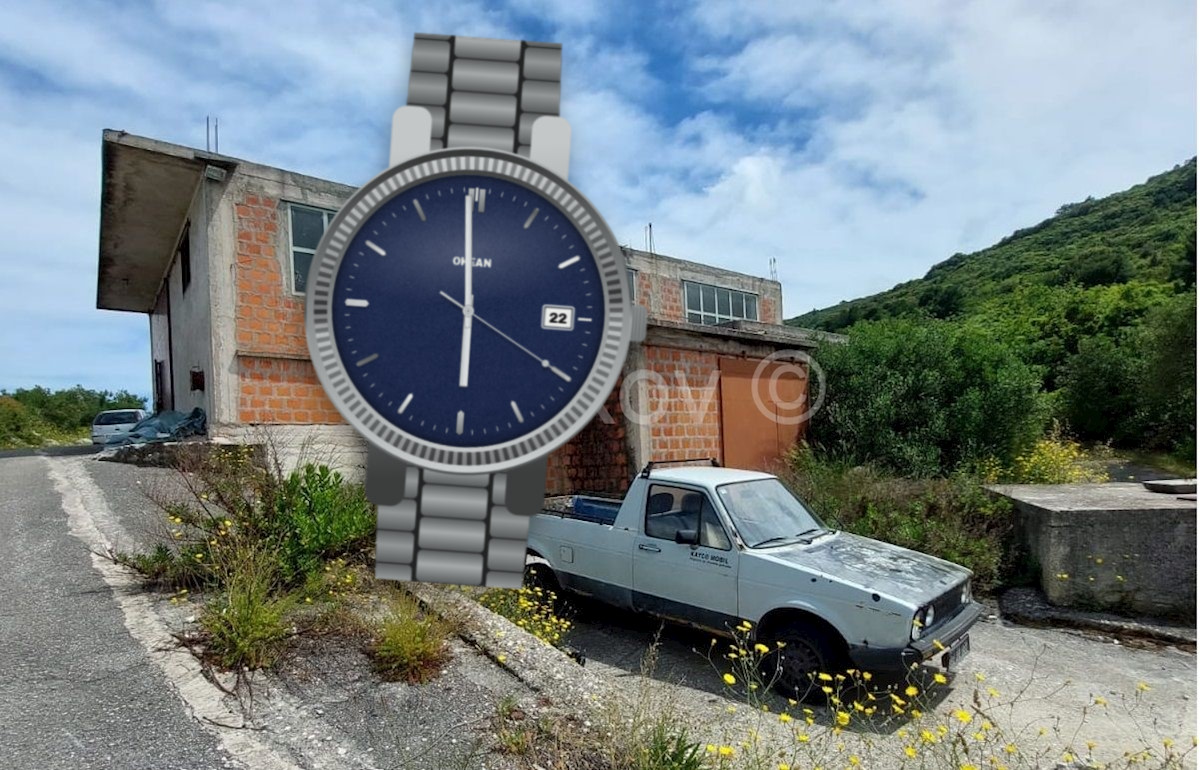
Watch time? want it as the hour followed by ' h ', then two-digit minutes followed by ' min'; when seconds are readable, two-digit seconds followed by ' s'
5 h 59 min 20 s
